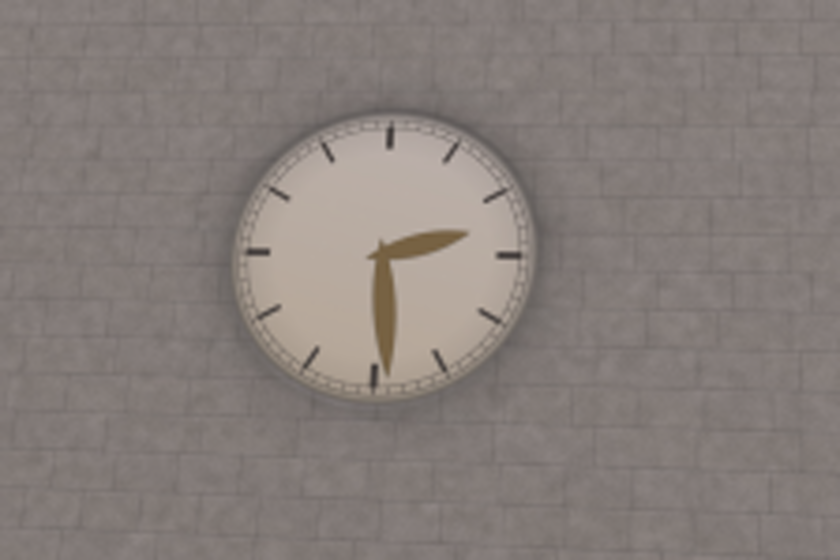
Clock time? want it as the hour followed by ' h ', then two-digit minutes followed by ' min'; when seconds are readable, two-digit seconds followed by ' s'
2 h 29 min
